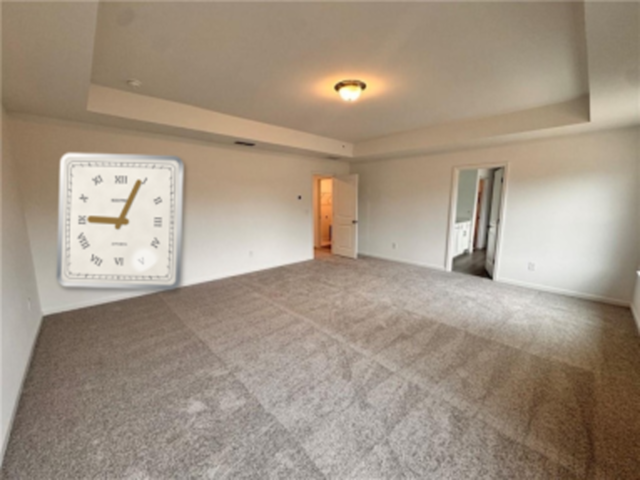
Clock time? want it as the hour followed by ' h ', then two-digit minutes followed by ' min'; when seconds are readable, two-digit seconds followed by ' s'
9 h 04 min
